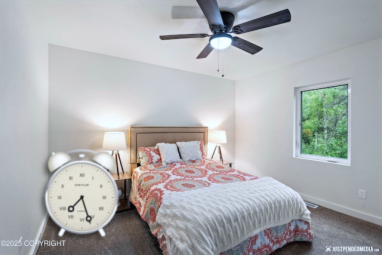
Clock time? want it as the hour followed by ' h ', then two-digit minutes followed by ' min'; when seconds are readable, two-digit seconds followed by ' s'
7 h 27 min
